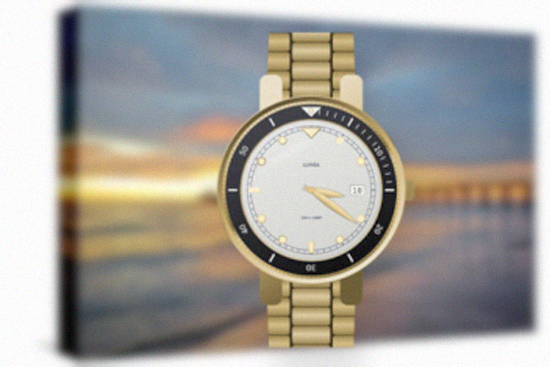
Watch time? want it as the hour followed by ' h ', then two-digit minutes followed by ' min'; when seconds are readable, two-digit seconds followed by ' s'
3 h 21 min
